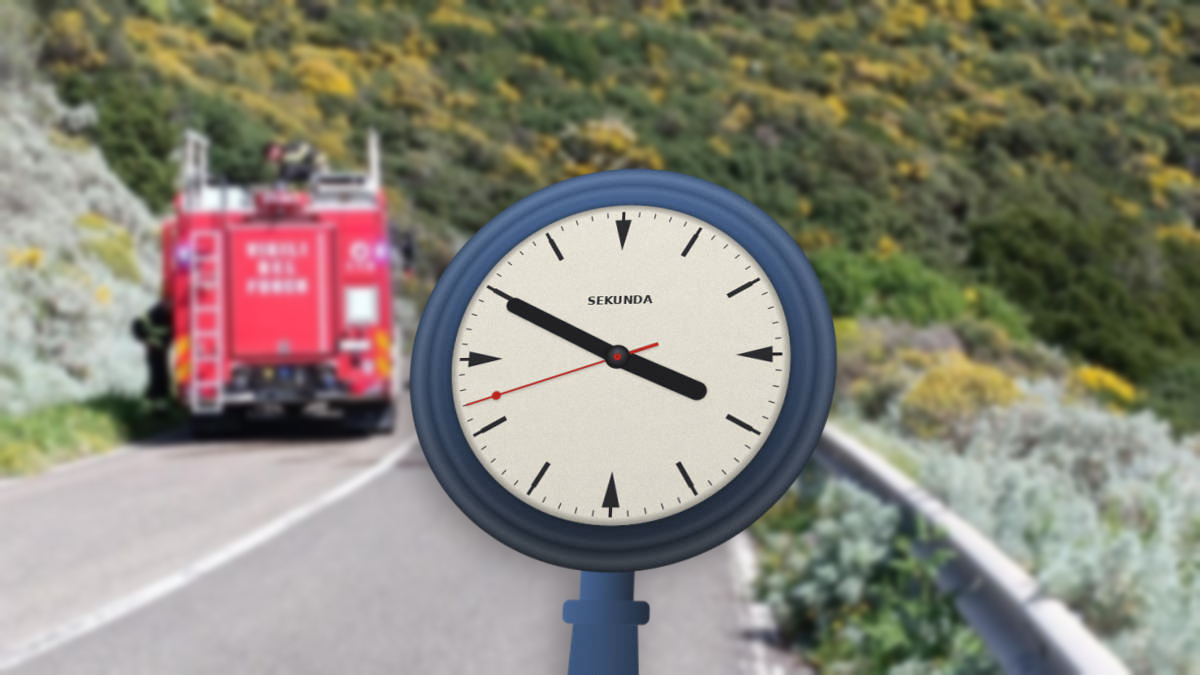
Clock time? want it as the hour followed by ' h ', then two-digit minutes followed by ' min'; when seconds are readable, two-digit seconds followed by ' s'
3 h 49 min 42 s
